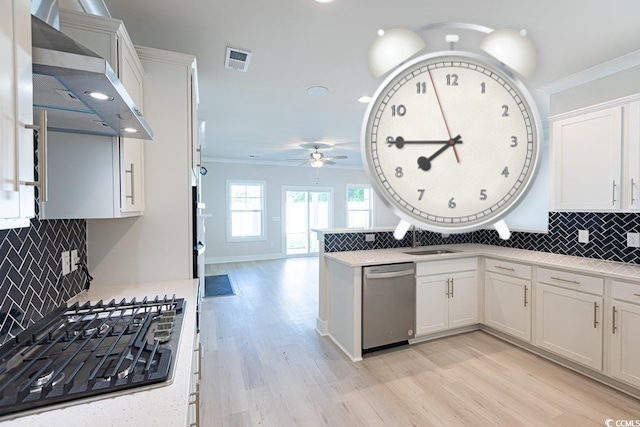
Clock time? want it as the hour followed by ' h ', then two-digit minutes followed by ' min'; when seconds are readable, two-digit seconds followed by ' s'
7 h 44 min 57 s
